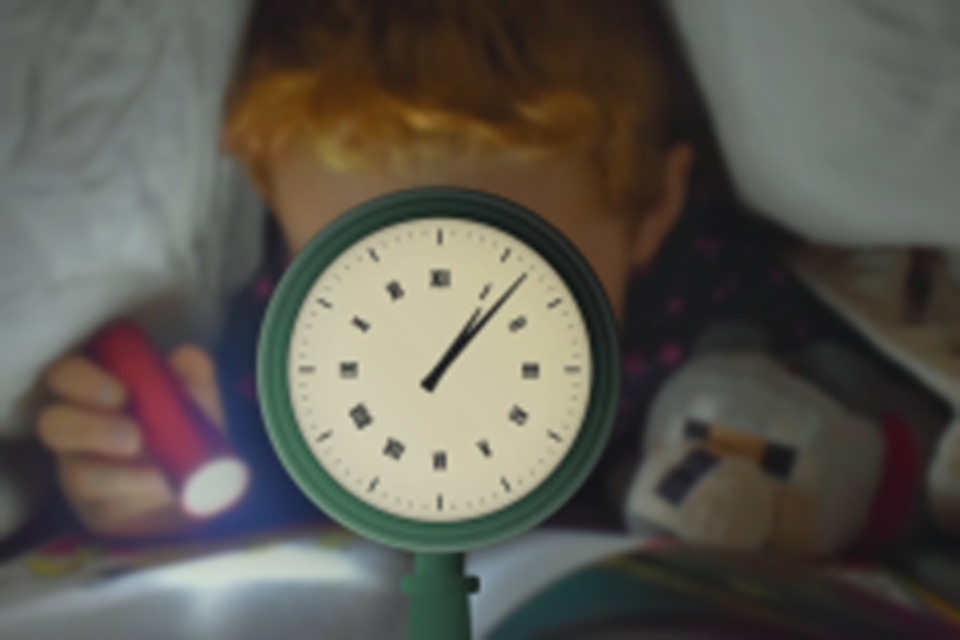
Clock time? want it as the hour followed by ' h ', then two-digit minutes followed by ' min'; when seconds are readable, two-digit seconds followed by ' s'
1 h 07 min
